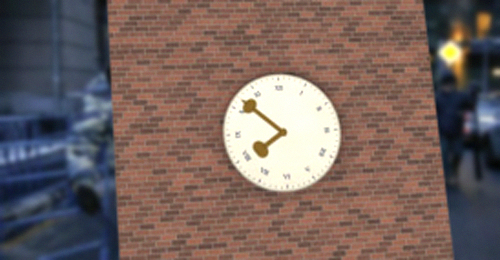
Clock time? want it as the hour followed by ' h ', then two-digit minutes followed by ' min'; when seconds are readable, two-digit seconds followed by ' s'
7 h 52 min
